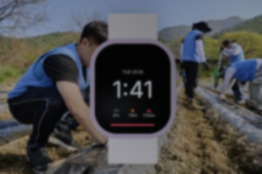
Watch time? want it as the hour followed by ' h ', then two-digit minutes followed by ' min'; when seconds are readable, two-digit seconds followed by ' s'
1 h 41 min
